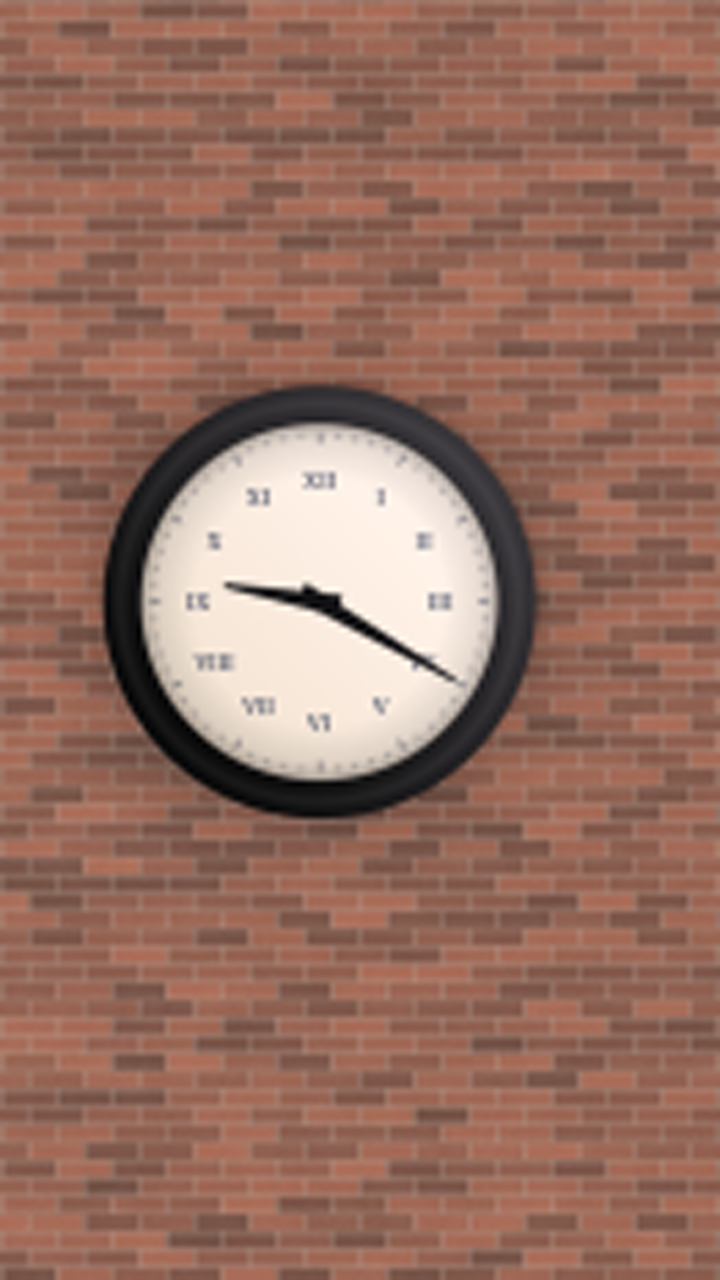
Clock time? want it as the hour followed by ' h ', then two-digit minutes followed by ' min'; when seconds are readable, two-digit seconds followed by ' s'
9 h 20 min
